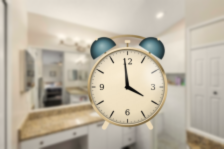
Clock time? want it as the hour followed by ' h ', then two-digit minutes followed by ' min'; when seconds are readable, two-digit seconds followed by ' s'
3 h 59 min
